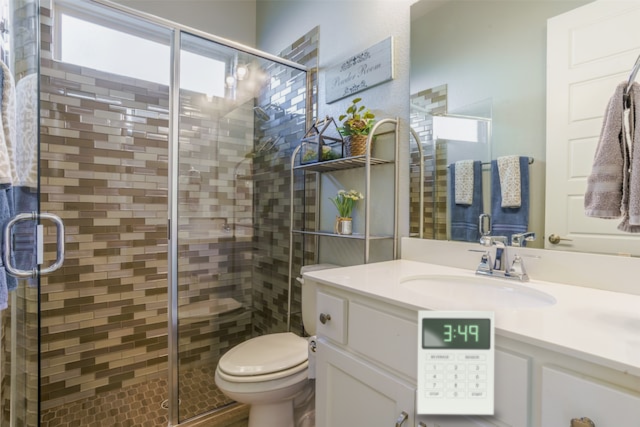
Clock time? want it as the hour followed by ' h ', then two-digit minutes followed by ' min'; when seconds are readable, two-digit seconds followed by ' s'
3 h 49 min
